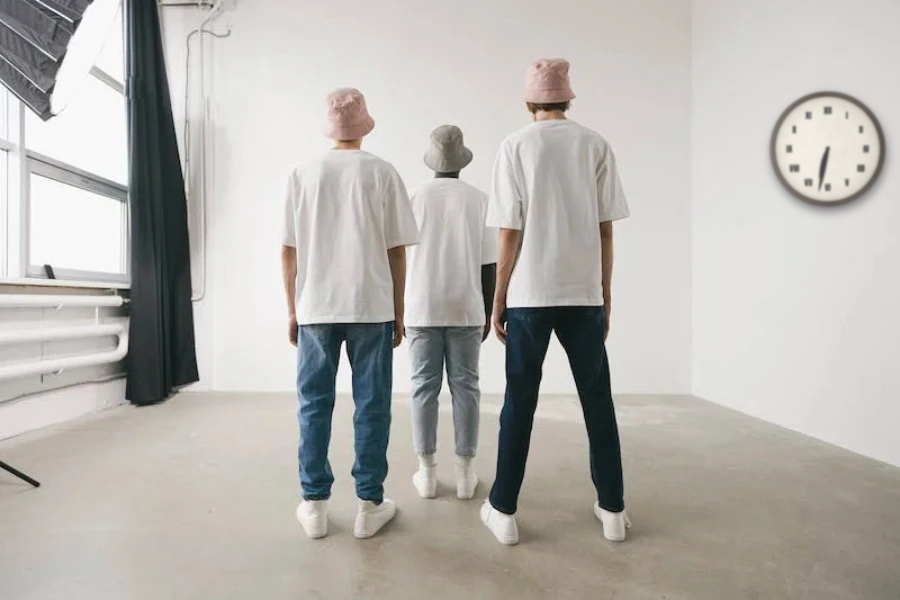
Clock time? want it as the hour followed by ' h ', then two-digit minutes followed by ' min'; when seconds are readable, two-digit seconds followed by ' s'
6 h 32 min
